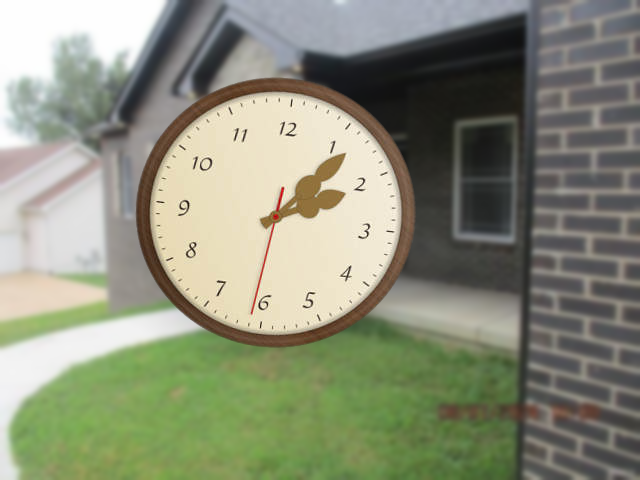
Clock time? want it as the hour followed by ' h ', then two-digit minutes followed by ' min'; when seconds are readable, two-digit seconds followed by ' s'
2 h 06 min 31 s
